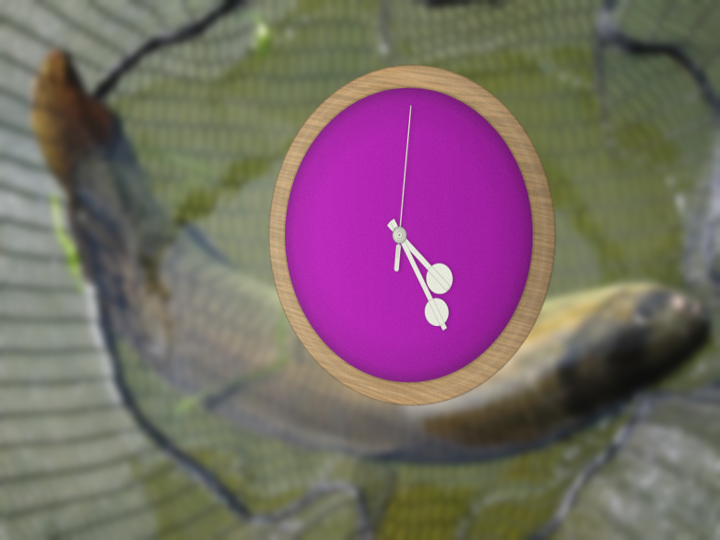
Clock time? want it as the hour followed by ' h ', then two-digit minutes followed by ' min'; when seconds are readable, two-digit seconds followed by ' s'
4 h 25 min 01 s
